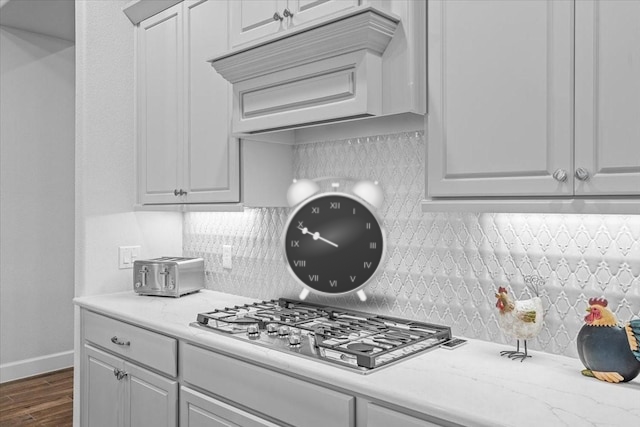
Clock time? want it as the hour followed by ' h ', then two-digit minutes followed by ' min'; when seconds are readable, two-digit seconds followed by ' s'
9 h 49 min
